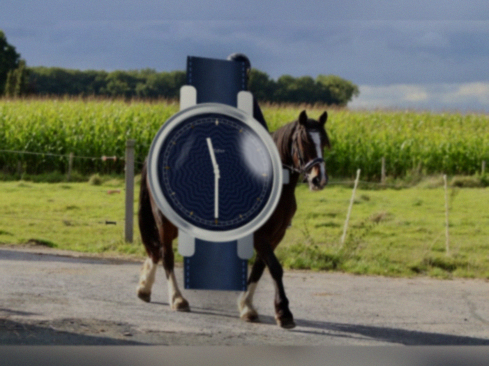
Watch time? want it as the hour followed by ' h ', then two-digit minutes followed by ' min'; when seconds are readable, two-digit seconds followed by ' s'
11 h 30 min
